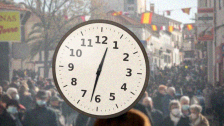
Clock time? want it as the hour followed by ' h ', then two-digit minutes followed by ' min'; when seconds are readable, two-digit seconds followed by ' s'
12 h 32 min
